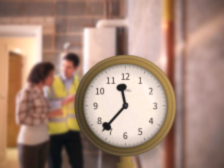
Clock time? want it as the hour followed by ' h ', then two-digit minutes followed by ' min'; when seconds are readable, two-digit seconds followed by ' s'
11 h 37 min
